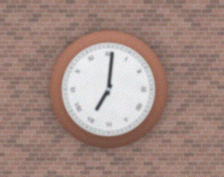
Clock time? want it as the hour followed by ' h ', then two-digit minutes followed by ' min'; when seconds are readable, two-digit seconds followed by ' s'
7 h 01 min
